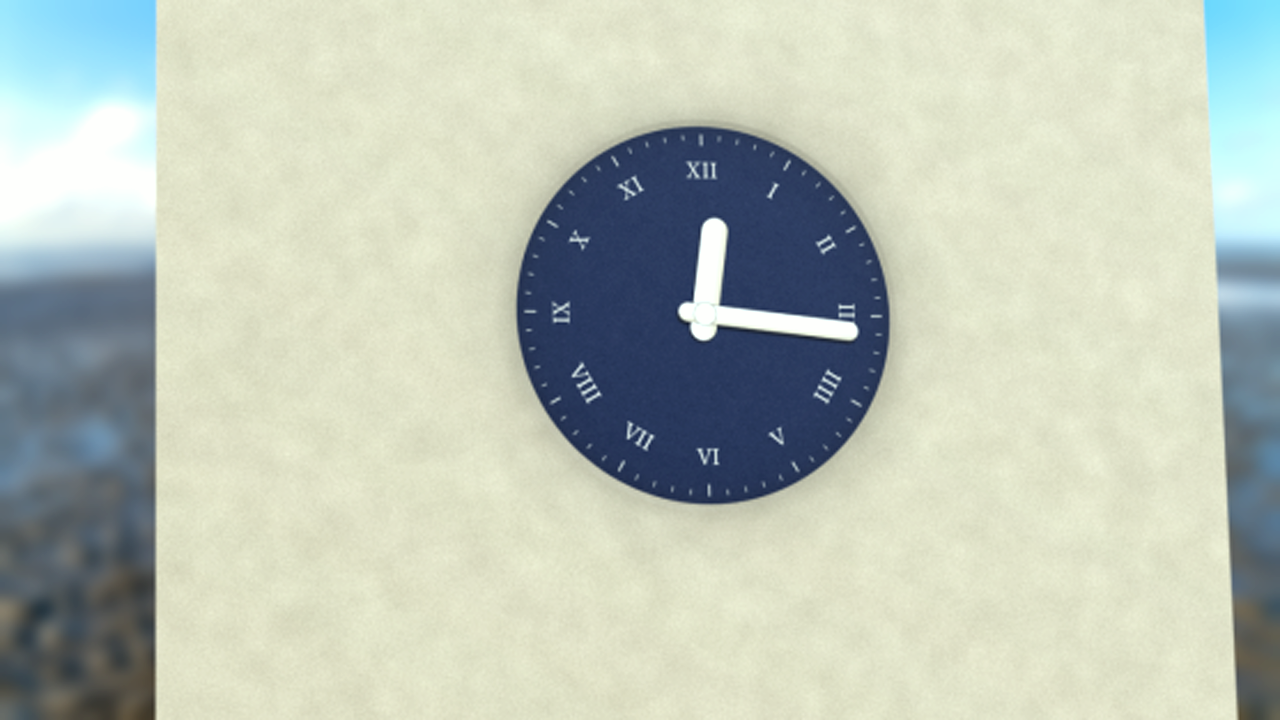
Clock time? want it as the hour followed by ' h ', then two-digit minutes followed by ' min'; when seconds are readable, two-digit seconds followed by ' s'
12 h 16 min
